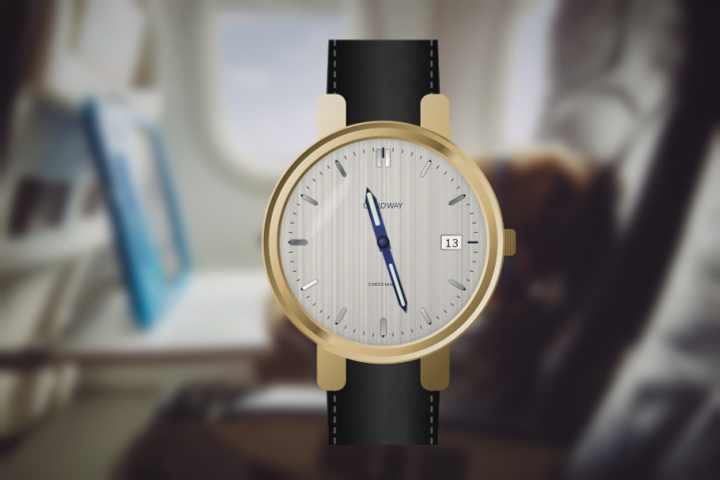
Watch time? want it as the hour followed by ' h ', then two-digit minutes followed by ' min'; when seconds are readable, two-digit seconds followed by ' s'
11 h 27 min
